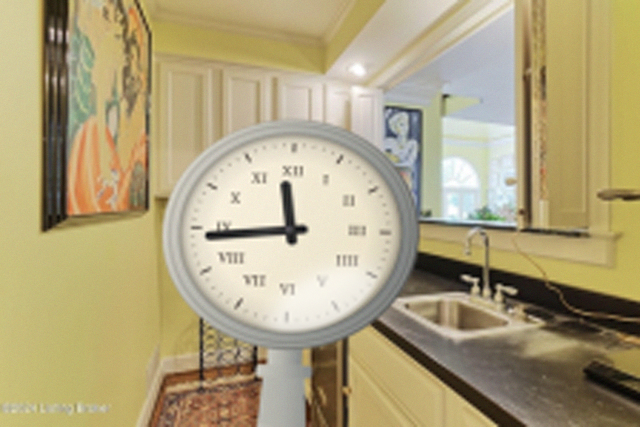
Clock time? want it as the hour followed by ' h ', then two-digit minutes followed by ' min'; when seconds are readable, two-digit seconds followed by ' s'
11 h 44 min
